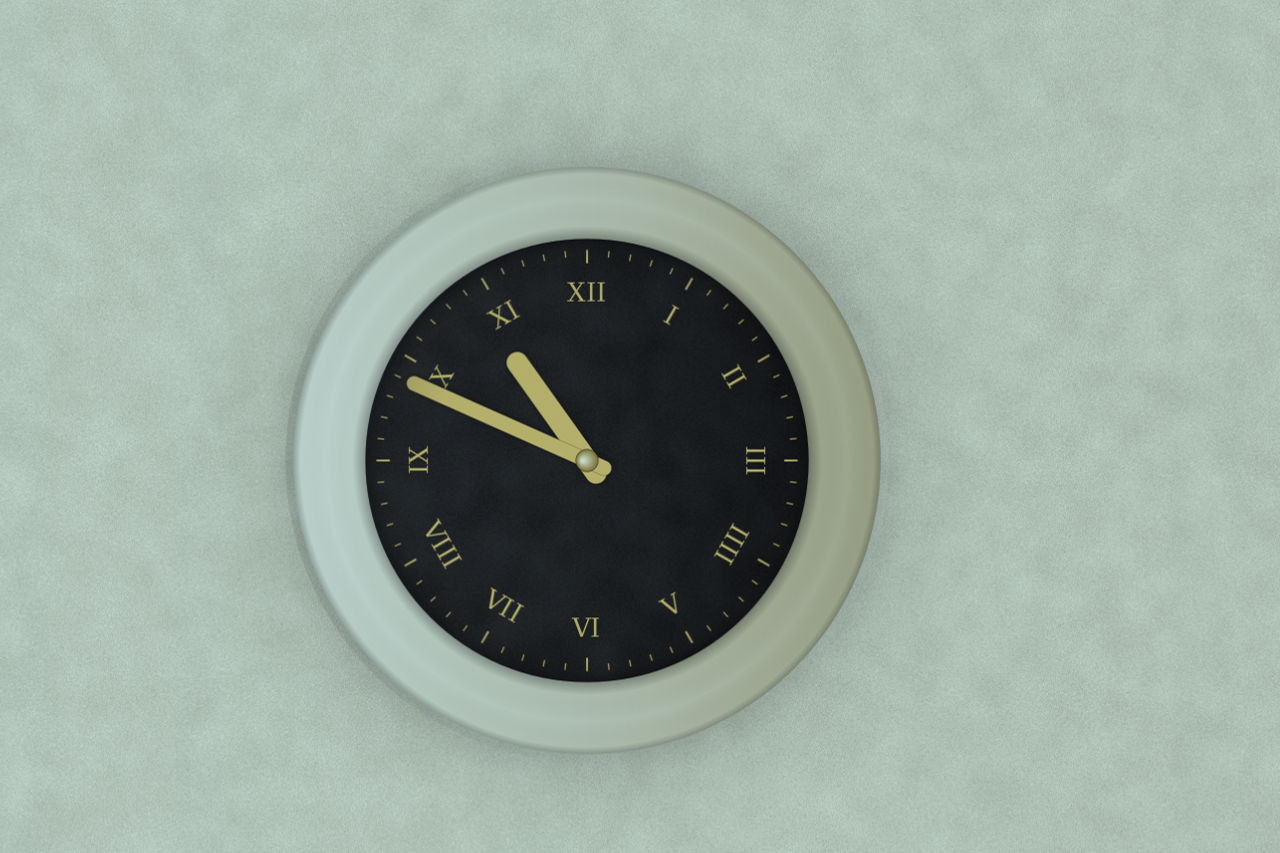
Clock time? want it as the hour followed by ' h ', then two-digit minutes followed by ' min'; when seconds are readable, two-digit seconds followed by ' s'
10 h 49 min
